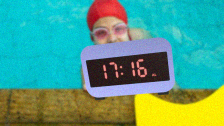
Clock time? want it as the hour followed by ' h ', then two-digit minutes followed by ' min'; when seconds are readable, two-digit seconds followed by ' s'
17 h 16 min
